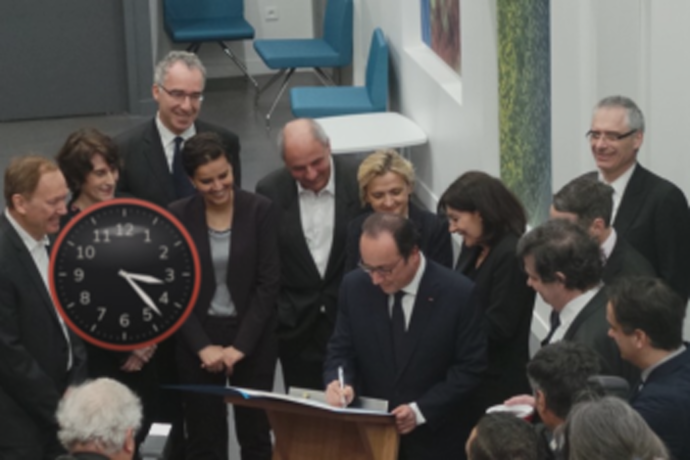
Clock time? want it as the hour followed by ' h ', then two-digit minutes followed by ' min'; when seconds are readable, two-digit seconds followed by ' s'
3 h 23 min
